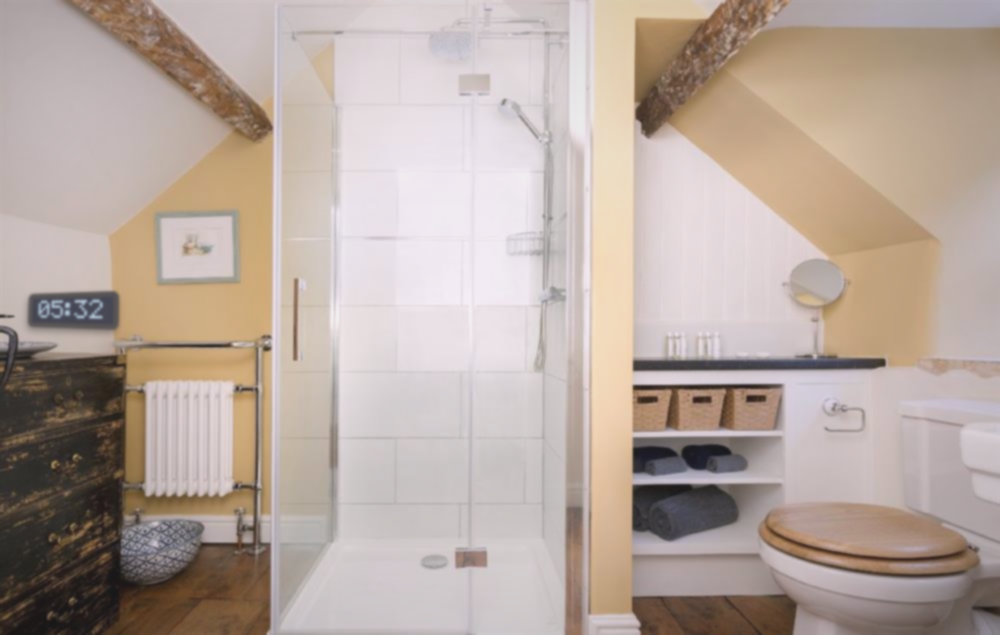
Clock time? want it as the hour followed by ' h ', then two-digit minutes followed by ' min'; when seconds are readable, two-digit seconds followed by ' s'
5 h 32 min
